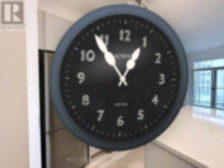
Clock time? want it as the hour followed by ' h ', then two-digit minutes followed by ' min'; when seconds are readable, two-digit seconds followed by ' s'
12 h 54 min
